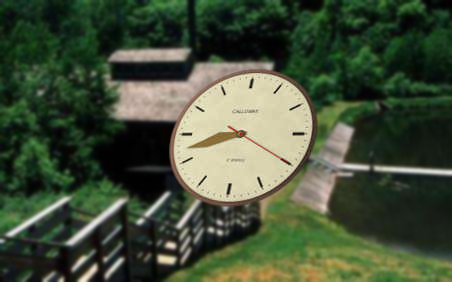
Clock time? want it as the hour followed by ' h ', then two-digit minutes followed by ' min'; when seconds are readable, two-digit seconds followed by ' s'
8 h 42 min 20 s
